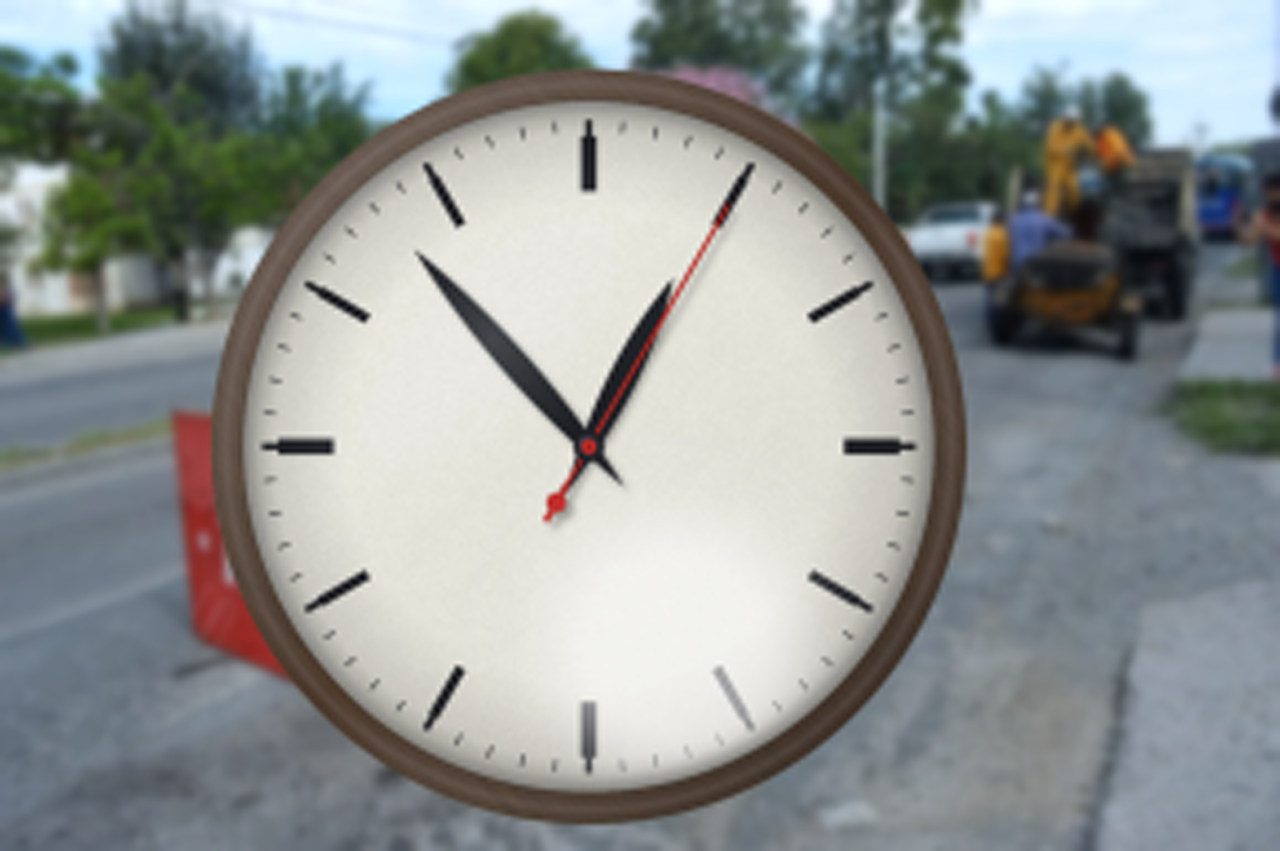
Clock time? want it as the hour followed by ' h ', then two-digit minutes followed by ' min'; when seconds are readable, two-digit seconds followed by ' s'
12 h 53 min 05 s
